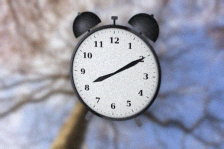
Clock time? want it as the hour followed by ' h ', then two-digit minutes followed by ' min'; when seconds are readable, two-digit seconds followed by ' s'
8 h 10 min
